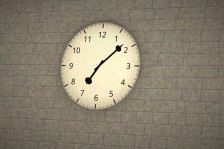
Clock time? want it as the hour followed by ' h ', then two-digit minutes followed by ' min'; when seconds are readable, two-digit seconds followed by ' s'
7 h 08 min
